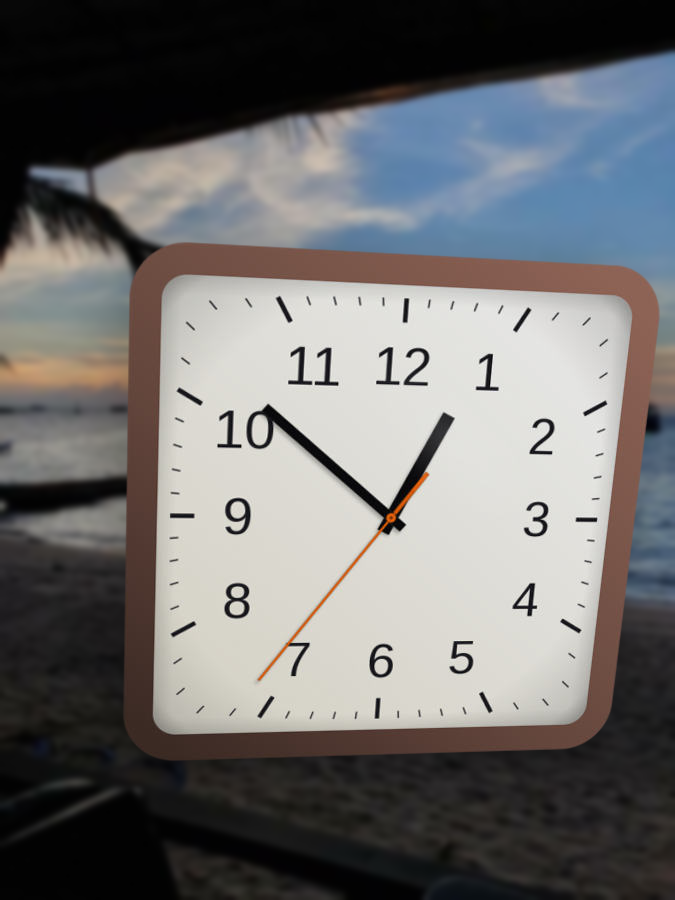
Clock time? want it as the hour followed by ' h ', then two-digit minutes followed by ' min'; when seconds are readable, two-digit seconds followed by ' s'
12 h 51 min 36 s
